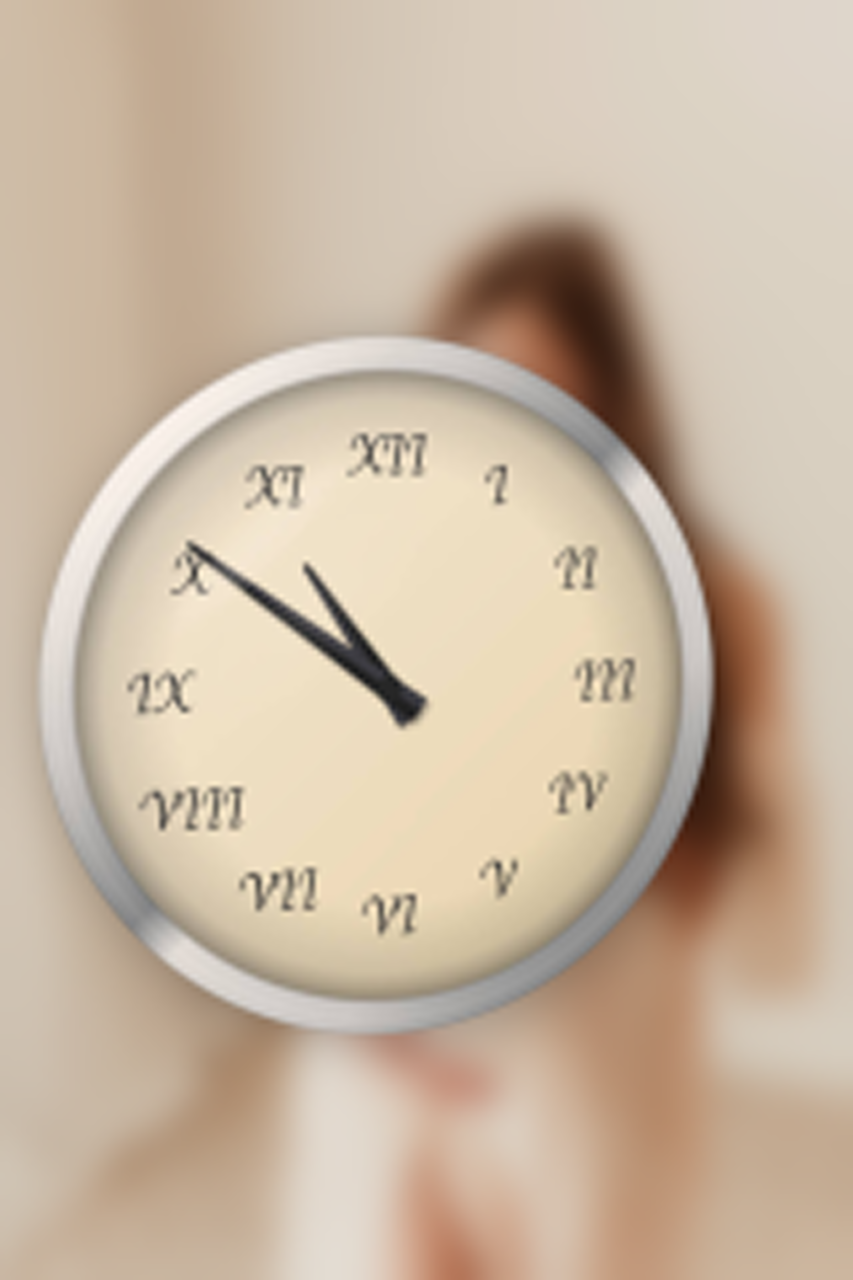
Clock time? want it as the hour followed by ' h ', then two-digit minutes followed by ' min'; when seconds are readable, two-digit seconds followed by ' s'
10 h 51 min
